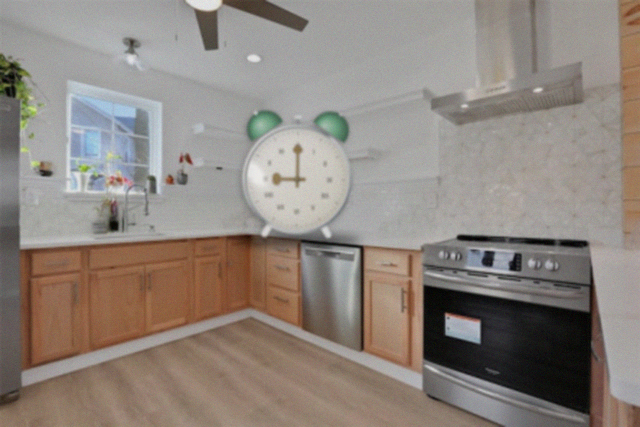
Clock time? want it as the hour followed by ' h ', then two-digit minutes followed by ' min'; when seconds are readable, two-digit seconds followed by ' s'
9 h 00 min
